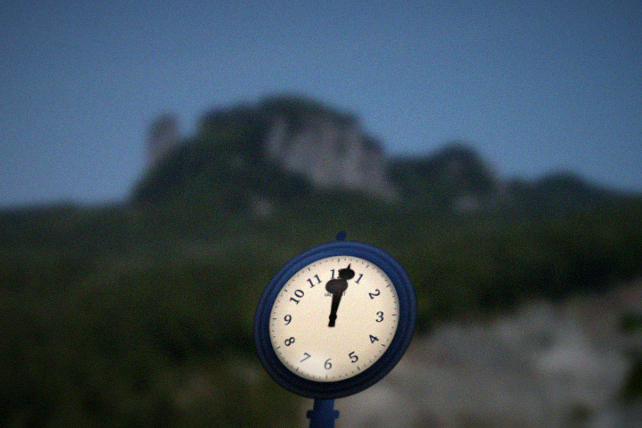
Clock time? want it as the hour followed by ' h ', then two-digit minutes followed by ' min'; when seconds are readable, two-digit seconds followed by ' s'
12 h 02 min
